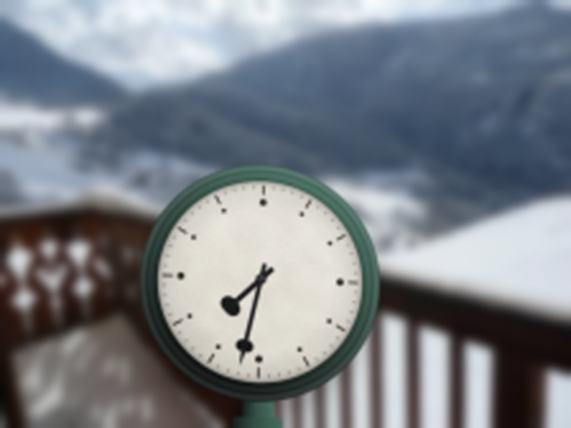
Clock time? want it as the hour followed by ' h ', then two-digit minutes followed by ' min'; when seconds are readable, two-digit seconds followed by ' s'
7 h 32 min
